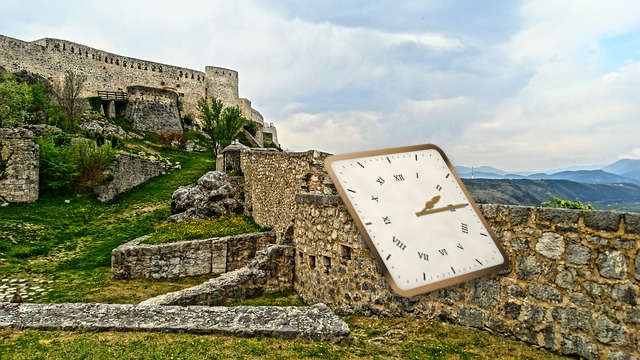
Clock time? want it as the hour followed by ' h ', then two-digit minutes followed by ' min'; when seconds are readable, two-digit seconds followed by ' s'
2 h 15 min
